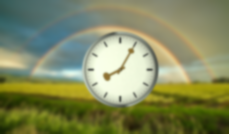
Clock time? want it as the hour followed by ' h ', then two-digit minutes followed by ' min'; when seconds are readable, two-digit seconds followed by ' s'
8 h 05 min
